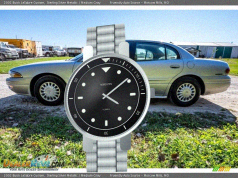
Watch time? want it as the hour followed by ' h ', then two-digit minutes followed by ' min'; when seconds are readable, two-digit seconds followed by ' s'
4 h 09 min
